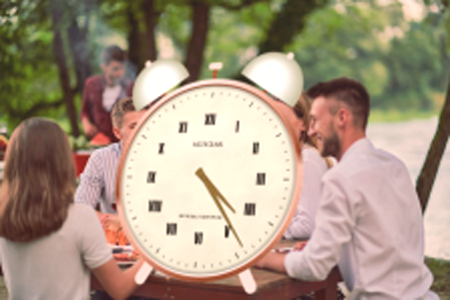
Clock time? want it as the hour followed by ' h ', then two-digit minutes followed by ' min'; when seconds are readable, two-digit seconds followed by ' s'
4 h 24 min
